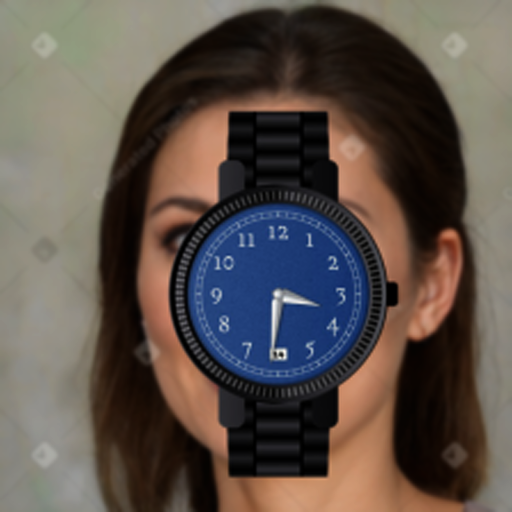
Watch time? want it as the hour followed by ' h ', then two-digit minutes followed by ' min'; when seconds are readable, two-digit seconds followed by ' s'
3 h 31 min
